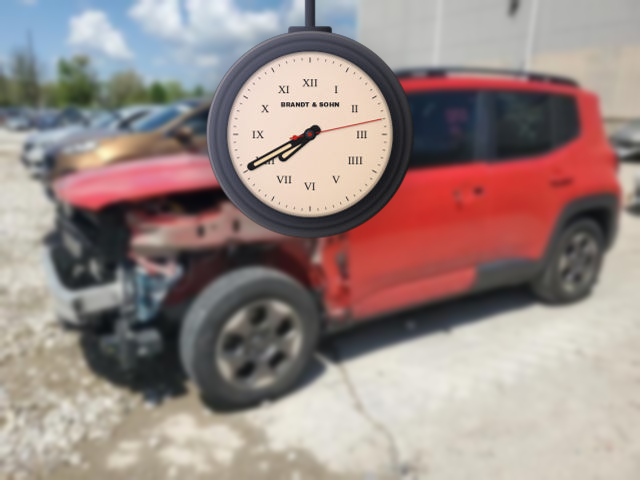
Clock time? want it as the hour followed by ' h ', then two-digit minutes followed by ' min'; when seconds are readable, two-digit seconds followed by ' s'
7 h 40 min 13 s
